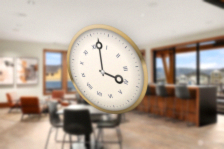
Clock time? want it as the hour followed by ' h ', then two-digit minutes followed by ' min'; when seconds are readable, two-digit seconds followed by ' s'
4 h 02 min
